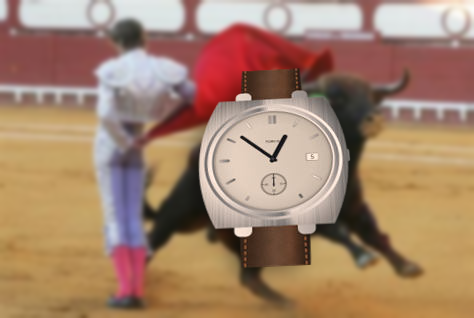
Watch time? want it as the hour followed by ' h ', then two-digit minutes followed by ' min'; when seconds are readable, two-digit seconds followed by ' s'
12 h 52 min
